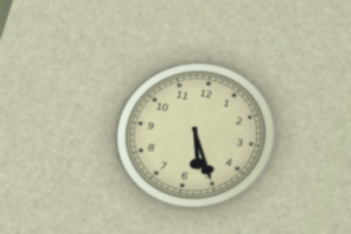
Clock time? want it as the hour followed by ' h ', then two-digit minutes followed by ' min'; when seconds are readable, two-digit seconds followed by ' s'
5 h 25 min
